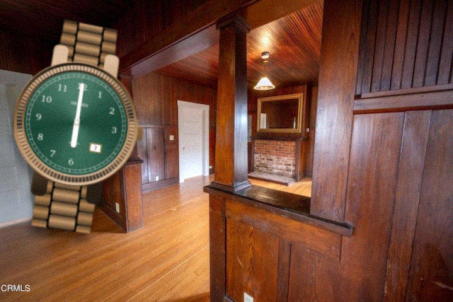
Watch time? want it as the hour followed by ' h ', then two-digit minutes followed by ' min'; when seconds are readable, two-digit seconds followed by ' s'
6 h 00 min
